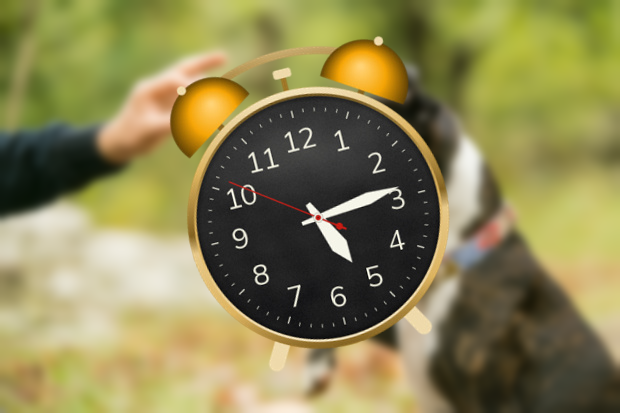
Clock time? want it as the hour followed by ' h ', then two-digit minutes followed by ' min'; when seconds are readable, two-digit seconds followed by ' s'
5 h 13 min 51 s
